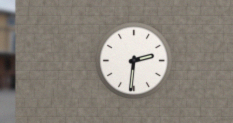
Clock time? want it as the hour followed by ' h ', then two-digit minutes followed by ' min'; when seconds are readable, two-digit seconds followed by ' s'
2 h 31 min
